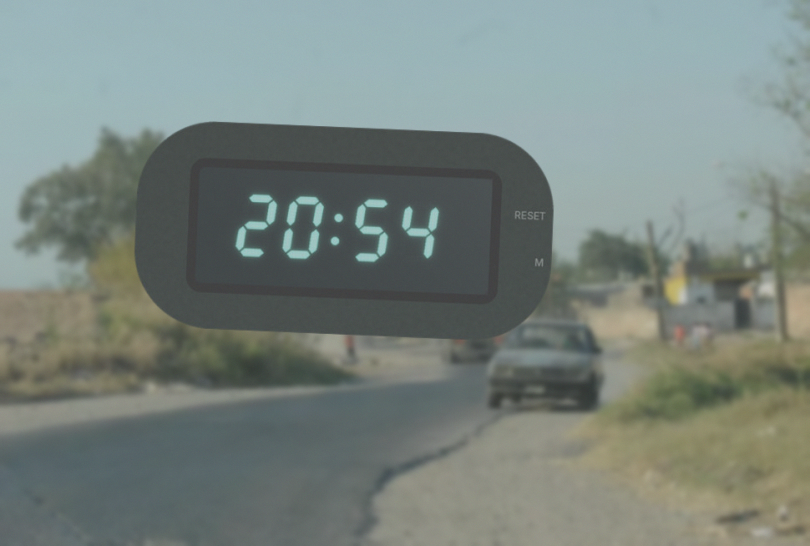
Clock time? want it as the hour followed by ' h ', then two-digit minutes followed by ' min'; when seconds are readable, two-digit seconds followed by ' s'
20 h 54 min
